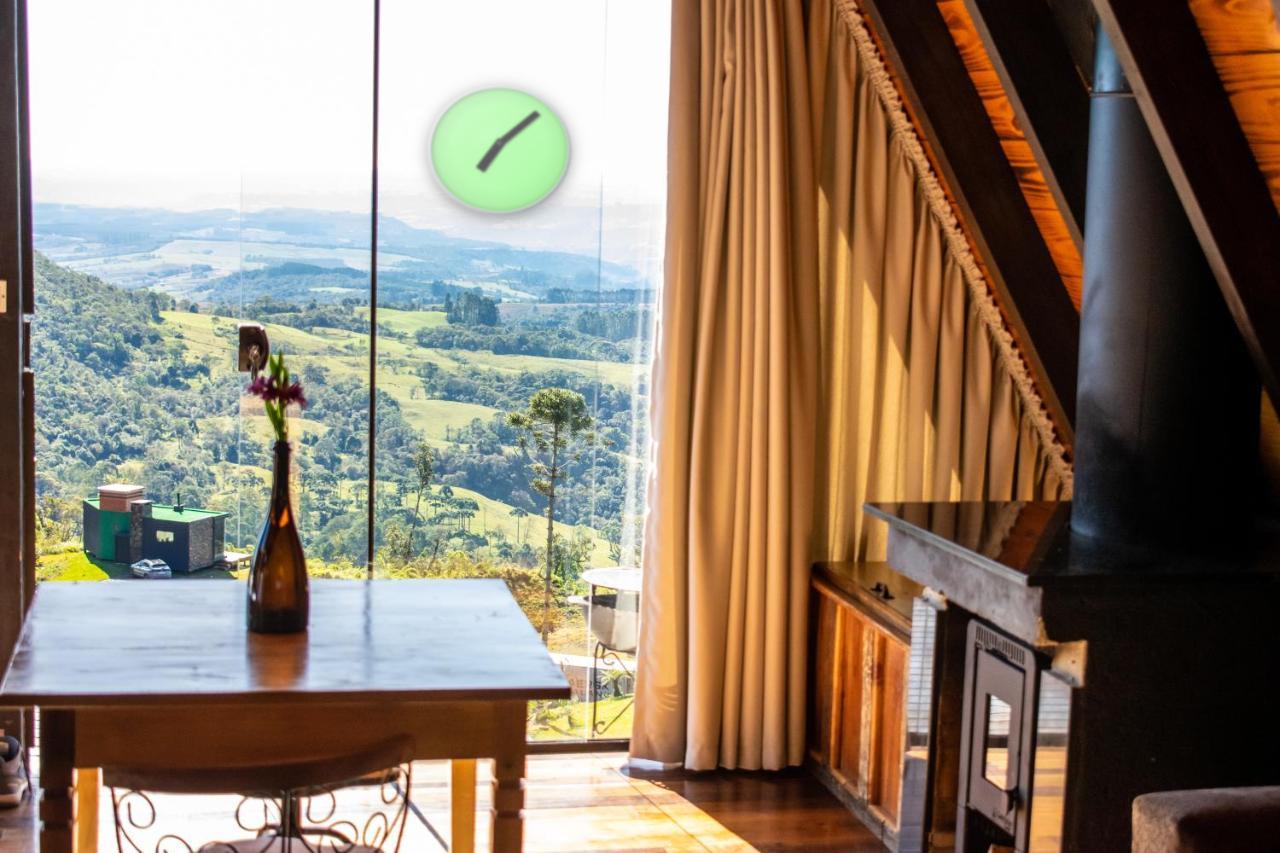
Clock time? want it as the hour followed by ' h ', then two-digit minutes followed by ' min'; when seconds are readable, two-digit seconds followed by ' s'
7 h 08 min
